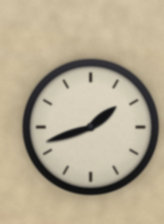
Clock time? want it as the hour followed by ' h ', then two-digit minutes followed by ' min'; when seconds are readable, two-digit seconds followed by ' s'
1 h 42 min
